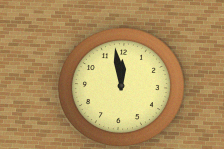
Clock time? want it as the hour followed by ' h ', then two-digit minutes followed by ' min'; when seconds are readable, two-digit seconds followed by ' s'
11 h 58 min
